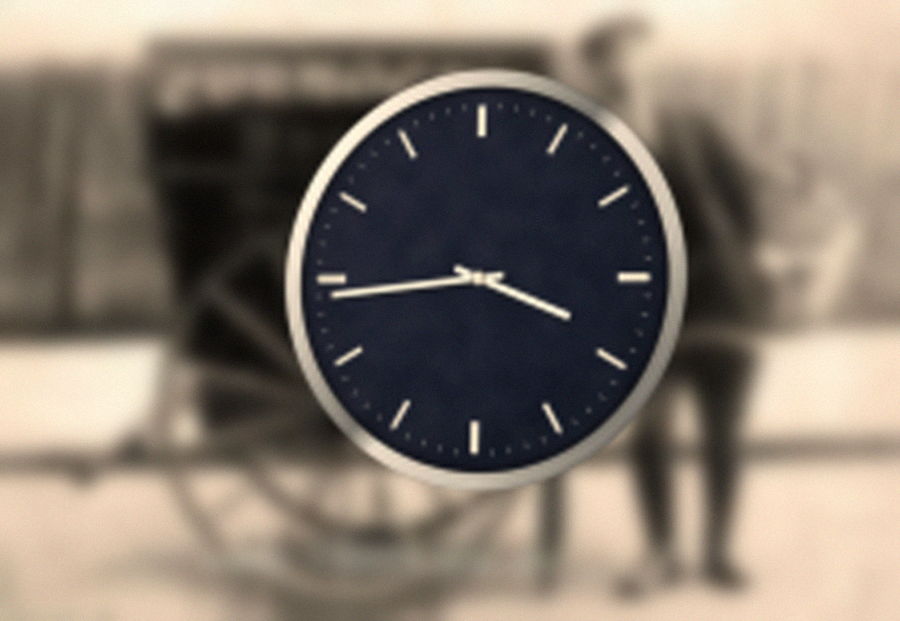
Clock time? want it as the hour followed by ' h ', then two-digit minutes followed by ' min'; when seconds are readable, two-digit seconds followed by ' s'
3 h 44 min
